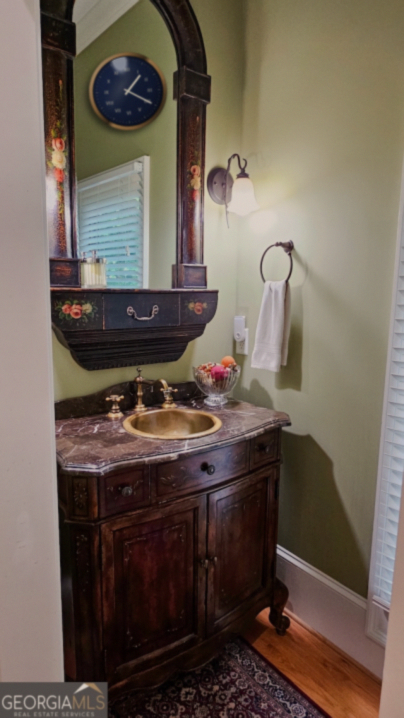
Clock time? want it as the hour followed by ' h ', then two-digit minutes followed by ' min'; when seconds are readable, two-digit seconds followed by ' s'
1 h 20 min
